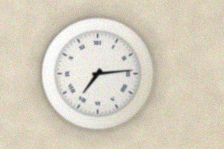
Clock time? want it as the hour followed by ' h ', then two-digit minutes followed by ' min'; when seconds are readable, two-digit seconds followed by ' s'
7 h 14 min
